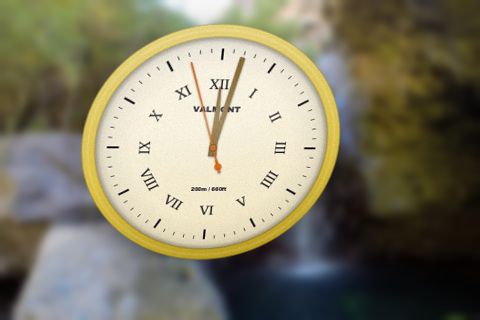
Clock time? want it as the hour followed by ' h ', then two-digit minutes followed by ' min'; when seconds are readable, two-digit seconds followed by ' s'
12 h 01 min 57 s
